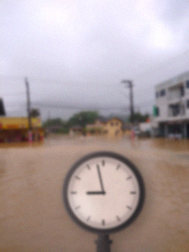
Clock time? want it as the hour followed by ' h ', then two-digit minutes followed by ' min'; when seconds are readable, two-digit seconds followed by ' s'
8 h 58 min
